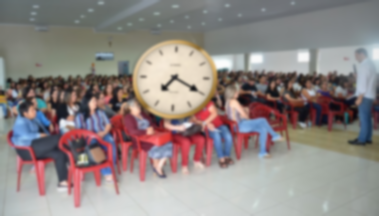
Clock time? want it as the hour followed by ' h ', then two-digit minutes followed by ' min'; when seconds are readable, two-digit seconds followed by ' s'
7 h 20 min
